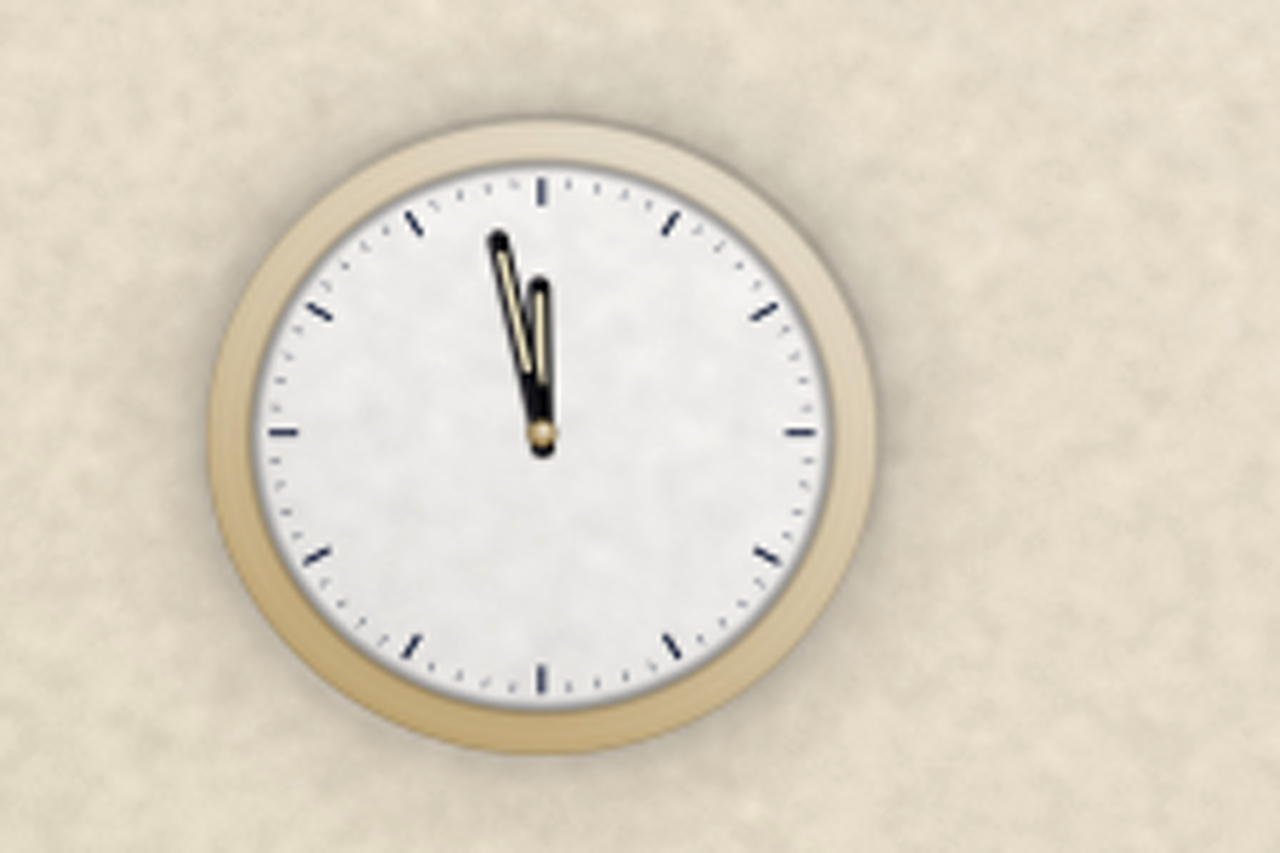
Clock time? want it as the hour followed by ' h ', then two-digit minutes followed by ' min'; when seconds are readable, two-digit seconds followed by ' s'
11 h 58 min
